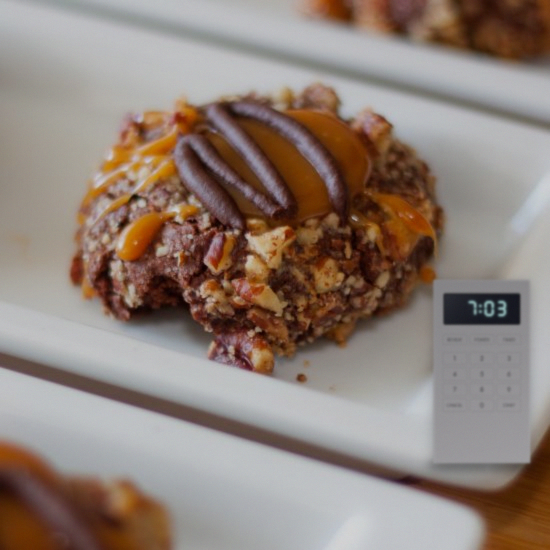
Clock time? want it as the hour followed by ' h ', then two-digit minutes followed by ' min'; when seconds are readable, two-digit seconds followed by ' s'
7 h 03 min
